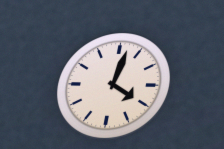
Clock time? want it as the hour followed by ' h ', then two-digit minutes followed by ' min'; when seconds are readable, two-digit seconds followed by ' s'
4 h 02 min
